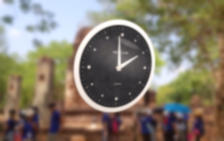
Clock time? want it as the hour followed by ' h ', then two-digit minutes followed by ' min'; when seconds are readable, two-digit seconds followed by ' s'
1 h 59 min
